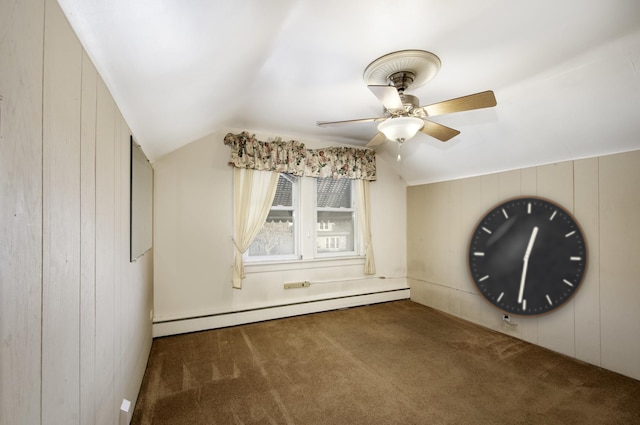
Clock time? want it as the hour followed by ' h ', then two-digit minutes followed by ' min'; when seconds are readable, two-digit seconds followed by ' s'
12 h 31 min
